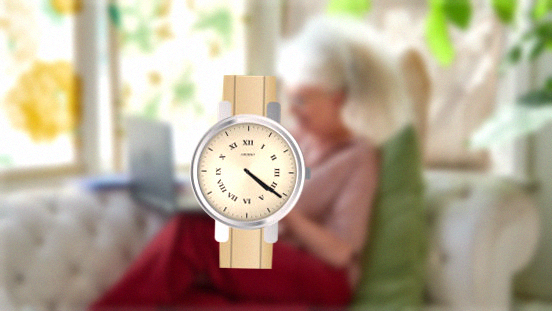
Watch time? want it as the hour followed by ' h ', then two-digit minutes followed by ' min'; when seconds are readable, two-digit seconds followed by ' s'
4 h 21 min
